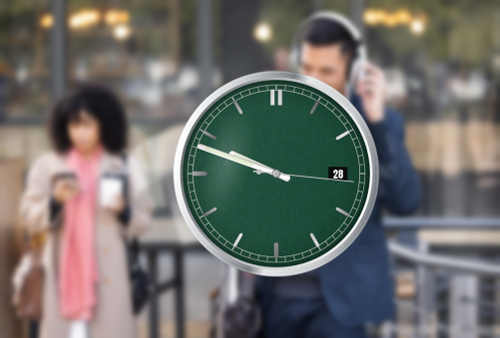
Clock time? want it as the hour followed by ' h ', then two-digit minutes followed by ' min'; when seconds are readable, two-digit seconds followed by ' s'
9 h 48 min 16 s
